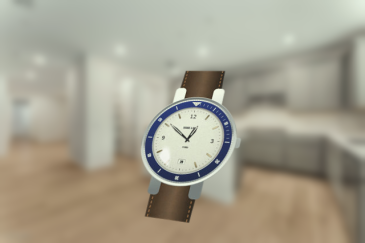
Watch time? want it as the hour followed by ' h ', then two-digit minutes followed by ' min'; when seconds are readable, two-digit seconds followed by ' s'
12 h 51 min
